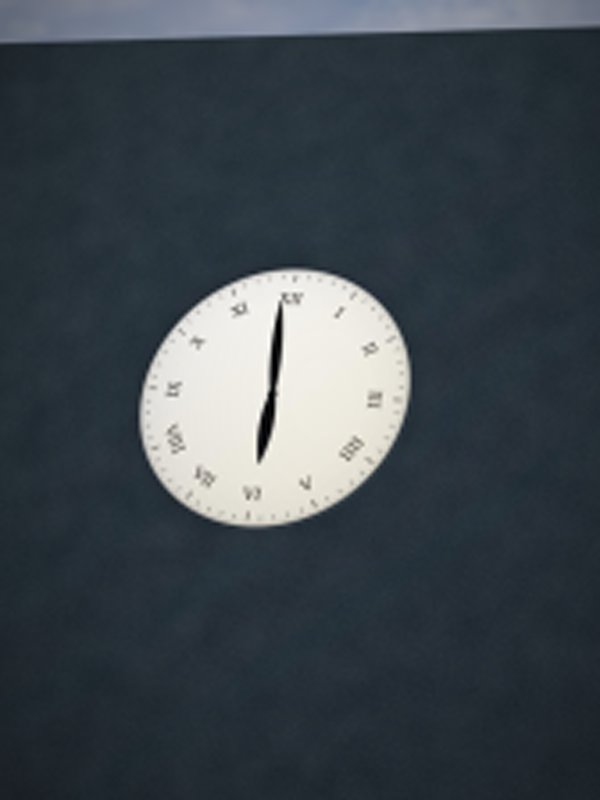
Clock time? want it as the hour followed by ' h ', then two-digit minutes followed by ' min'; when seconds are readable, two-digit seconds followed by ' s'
5 h 59 min
